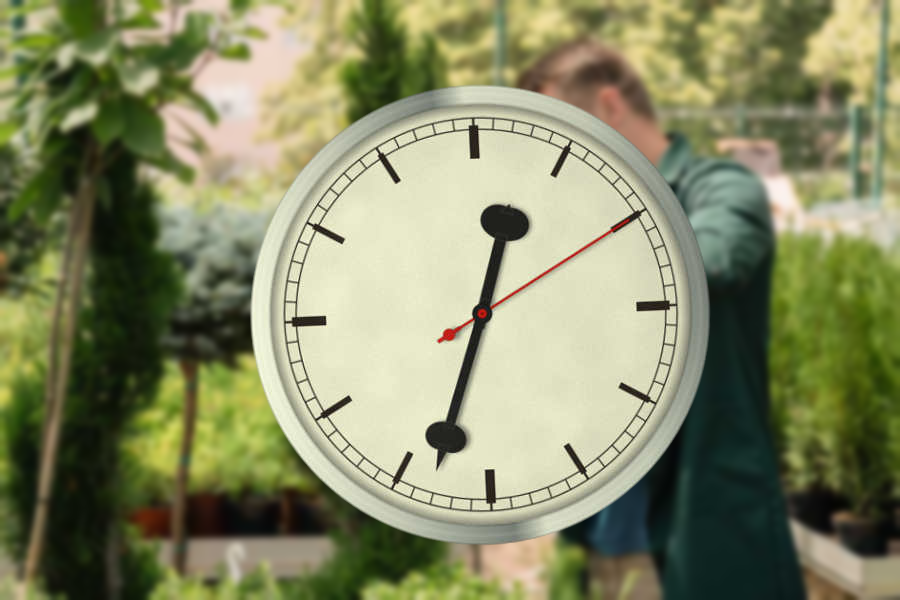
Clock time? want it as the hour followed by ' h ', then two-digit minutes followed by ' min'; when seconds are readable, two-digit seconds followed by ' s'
12 h 33 min 10 s
